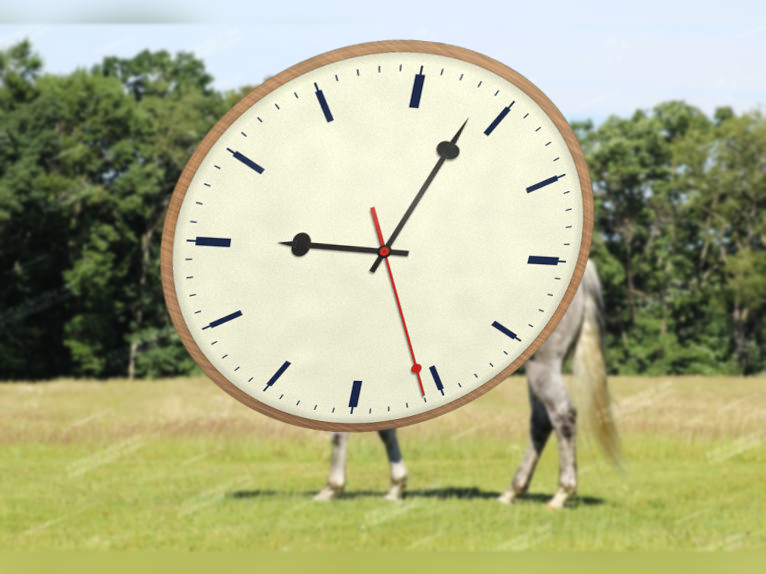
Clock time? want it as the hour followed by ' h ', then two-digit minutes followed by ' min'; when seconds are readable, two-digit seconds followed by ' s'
9 h 03 min 26 s
